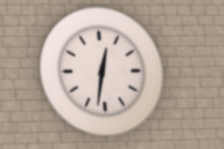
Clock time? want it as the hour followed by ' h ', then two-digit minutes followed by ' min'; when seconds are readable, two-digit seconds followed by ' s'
12 h 32 min
